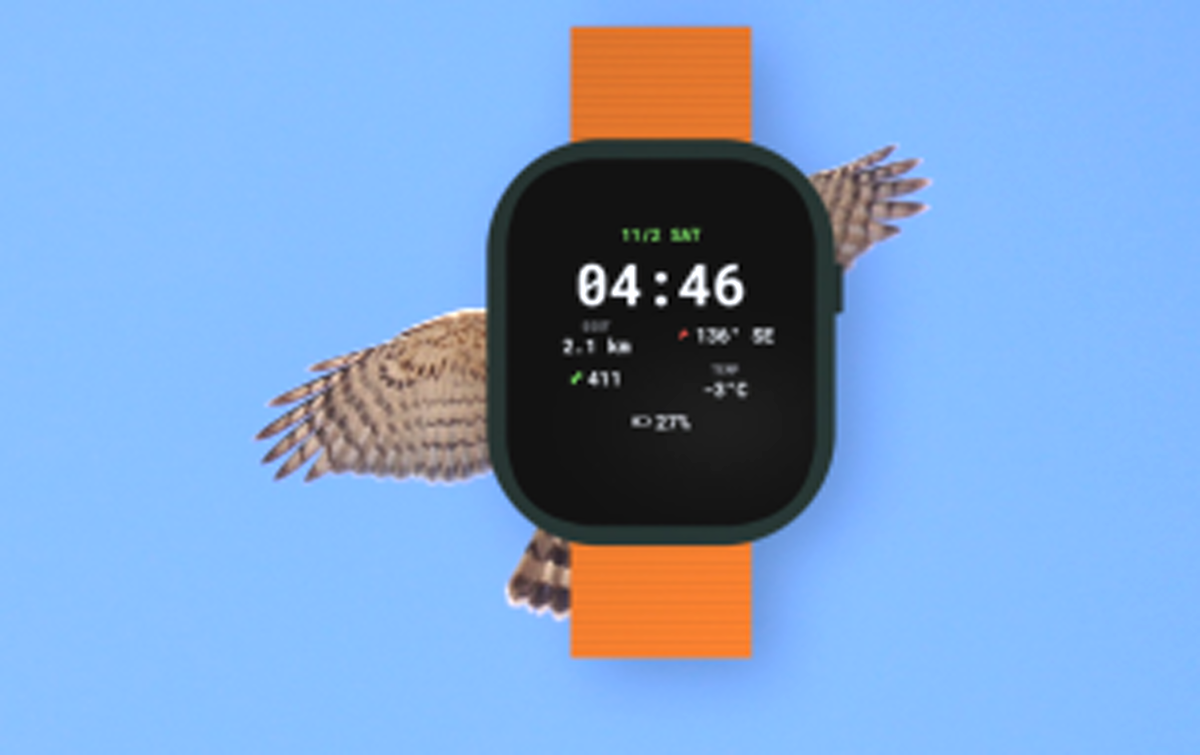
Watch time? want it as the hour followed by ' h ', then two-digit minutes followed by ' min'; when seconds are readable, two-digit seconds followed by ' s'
4 h 46 min
